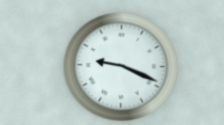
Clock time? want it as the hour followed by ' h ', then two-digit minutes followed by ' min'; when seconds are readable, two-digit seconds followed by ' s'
9 h 19 min
